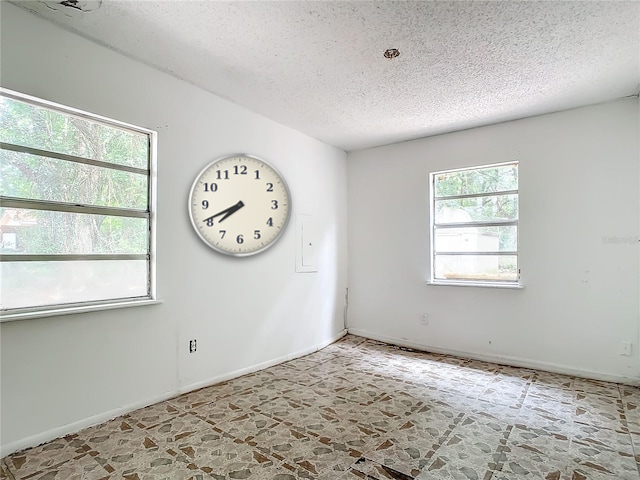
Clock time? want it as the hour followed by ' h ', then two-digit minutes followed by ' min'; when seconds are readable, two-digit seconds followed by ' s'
7 h 41 min
